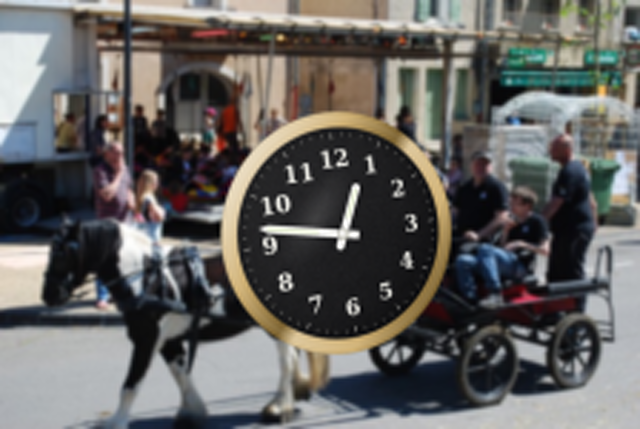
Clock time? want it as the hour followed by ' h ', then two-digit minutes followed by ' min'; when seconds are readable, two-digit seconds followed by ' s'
12 h 47 min
